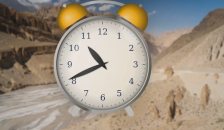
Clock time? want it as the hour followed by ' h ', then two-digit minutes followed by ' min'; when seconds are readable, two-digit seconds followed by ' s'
10 h 41 min
